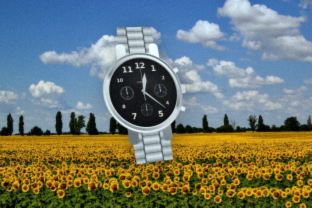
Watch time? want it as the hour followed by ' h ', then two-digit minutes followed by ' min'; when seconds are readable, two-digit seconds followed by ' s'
12 h 22 min
